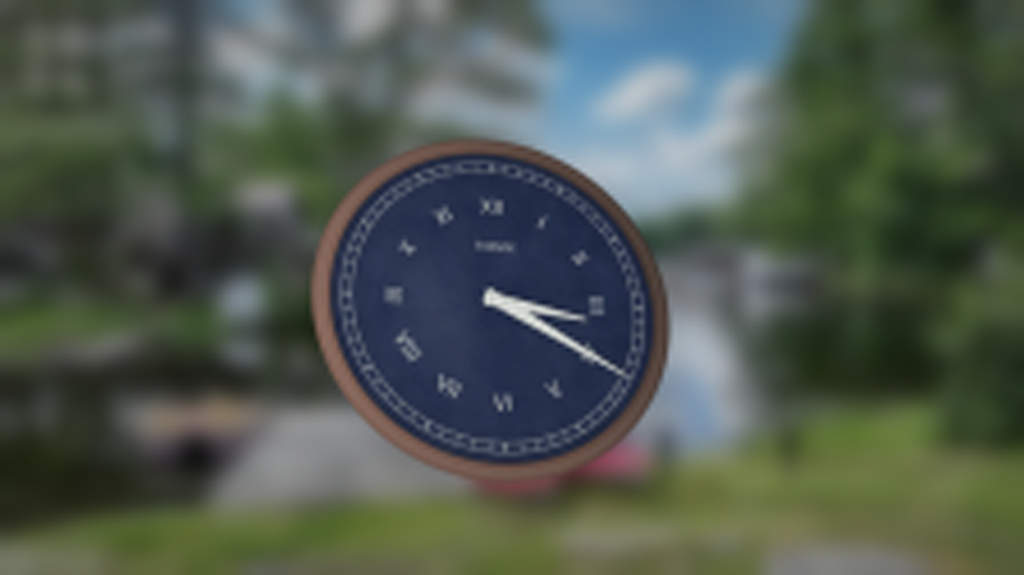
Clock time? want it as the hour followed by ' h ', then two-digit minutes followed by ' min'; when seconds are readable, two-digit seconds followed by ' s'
3 h 20 min
